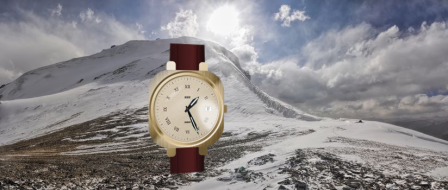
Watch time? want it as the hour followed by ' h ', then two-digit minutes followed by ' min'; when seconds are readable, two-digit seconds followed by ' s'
1 h 26 min
